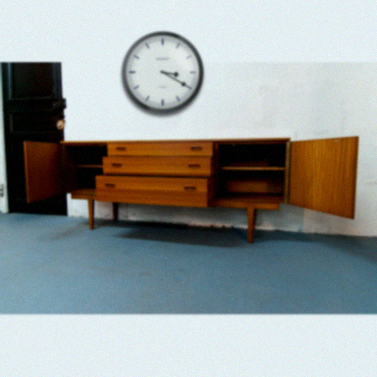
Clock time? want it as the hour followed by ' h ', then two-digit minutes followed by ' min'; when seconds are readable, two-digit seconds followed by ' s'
3 h 20 min
